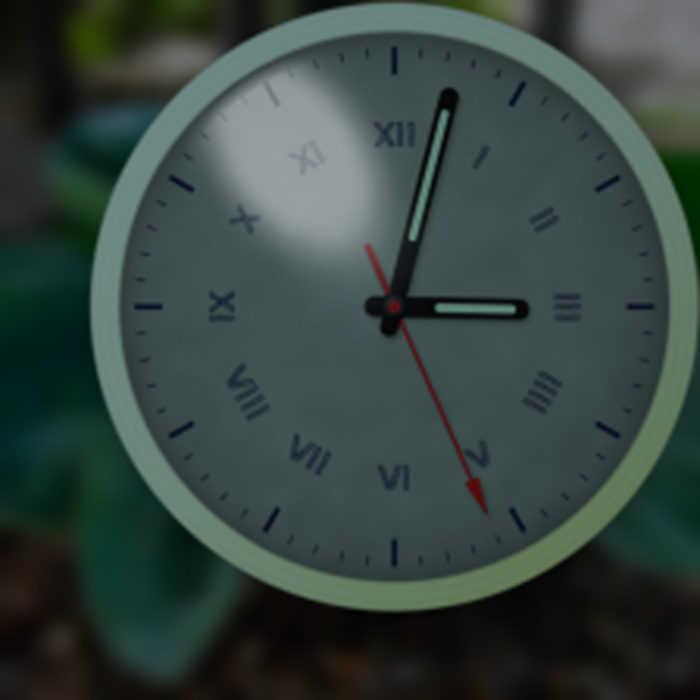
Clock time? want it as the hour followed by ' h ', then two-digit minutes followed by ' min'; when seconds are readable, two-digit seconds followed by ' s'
3 h 02 min 26 s
